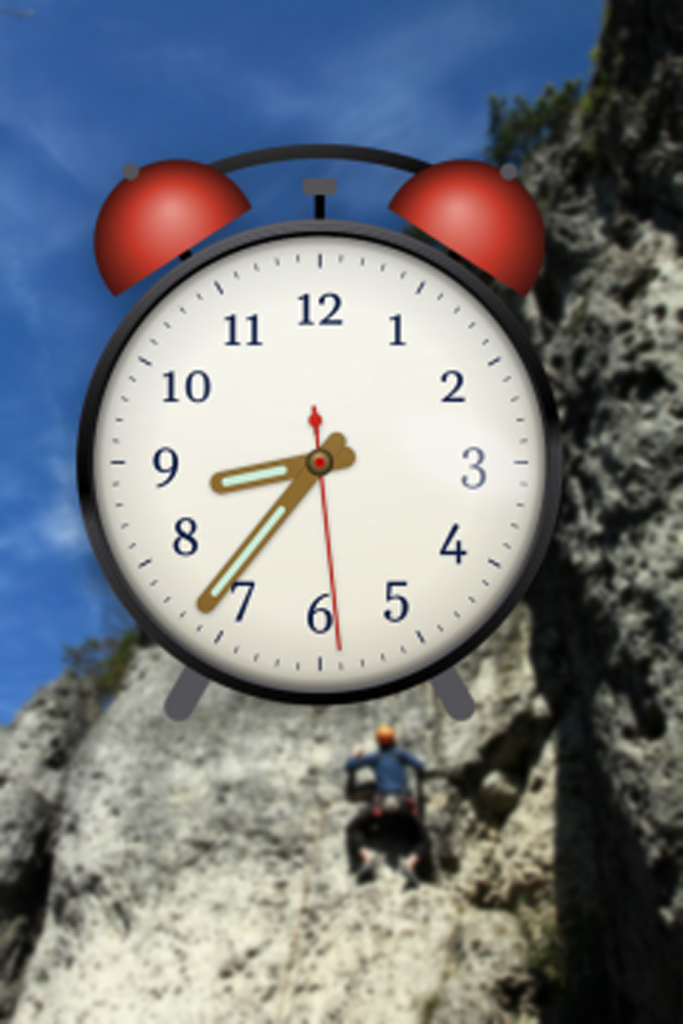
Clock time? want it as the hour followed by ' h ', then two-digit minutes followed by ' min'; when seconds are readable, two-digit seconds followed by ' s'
8 h 36 min 29 s
